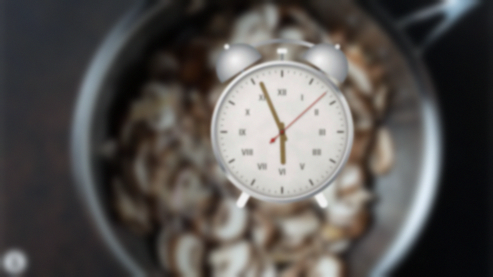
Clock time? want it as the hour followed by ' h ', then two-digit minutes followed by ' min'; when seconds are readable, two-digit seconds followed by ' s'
5 h 56 min 08 s
